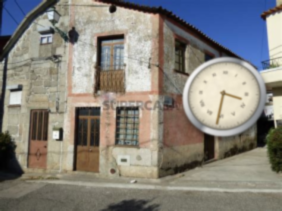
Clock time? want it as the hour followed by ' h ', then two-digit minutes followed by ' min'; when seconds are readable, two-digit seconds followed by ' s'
3 h 31 min
